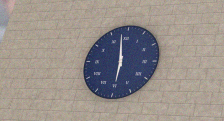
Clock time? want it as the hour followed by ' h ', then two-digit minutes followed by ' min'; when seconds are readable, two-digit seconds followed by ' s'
5 h 58 min
